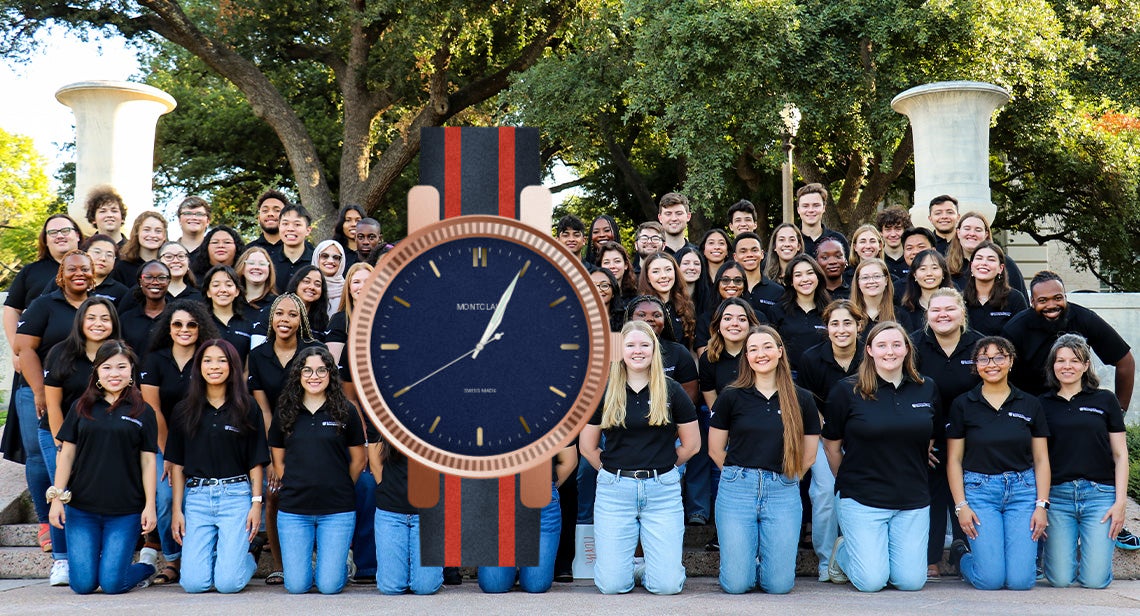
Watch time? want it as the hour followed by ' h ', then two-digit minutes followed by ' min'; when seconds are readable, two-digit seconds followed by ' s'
1 h 04 min 40 s
